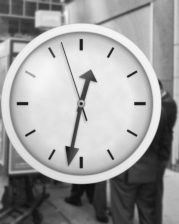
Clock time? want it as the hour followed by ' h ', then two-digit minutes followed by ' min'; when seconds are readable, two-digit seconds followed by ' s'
12 h 31 min 57 s
